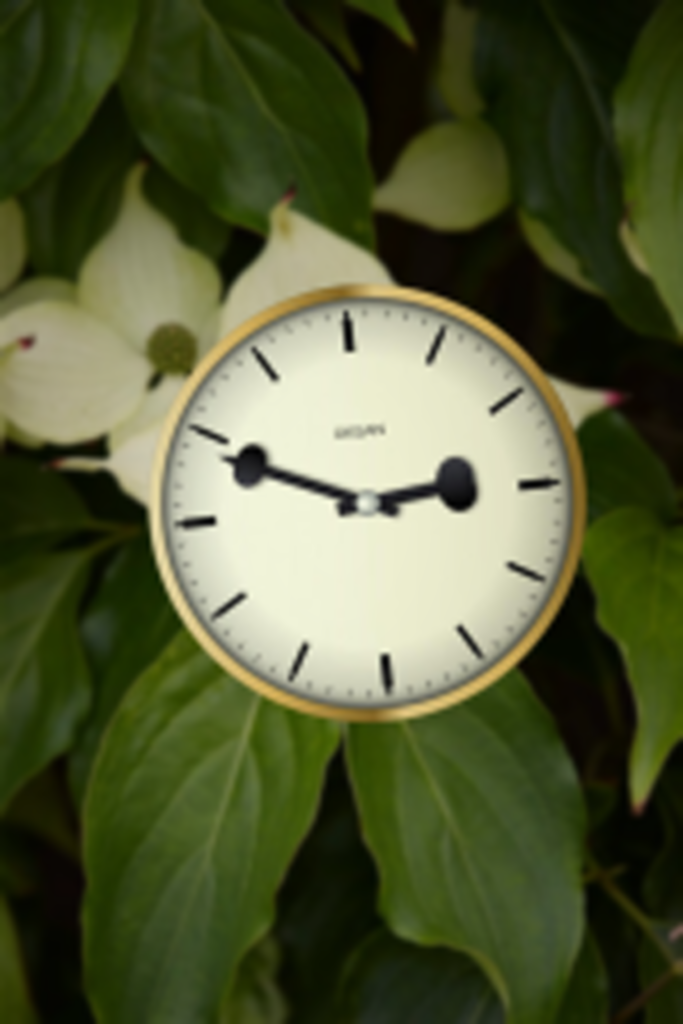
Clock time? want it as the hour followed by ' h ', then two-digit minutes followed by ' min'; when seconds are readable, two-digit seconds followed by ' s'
2 h 49 min
